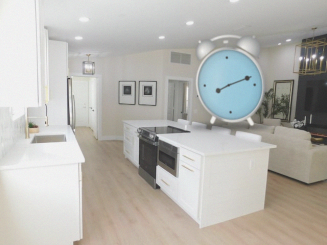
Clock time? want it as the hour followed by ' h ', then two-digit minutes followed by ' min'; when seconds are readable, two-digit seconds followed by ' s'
8 h 12 min
